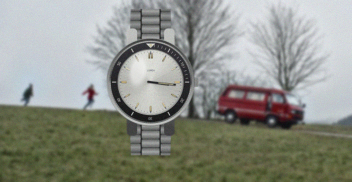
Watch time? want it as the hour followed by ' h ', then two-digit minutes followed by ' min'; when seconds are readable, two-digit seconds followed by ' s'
3 h 16 min
